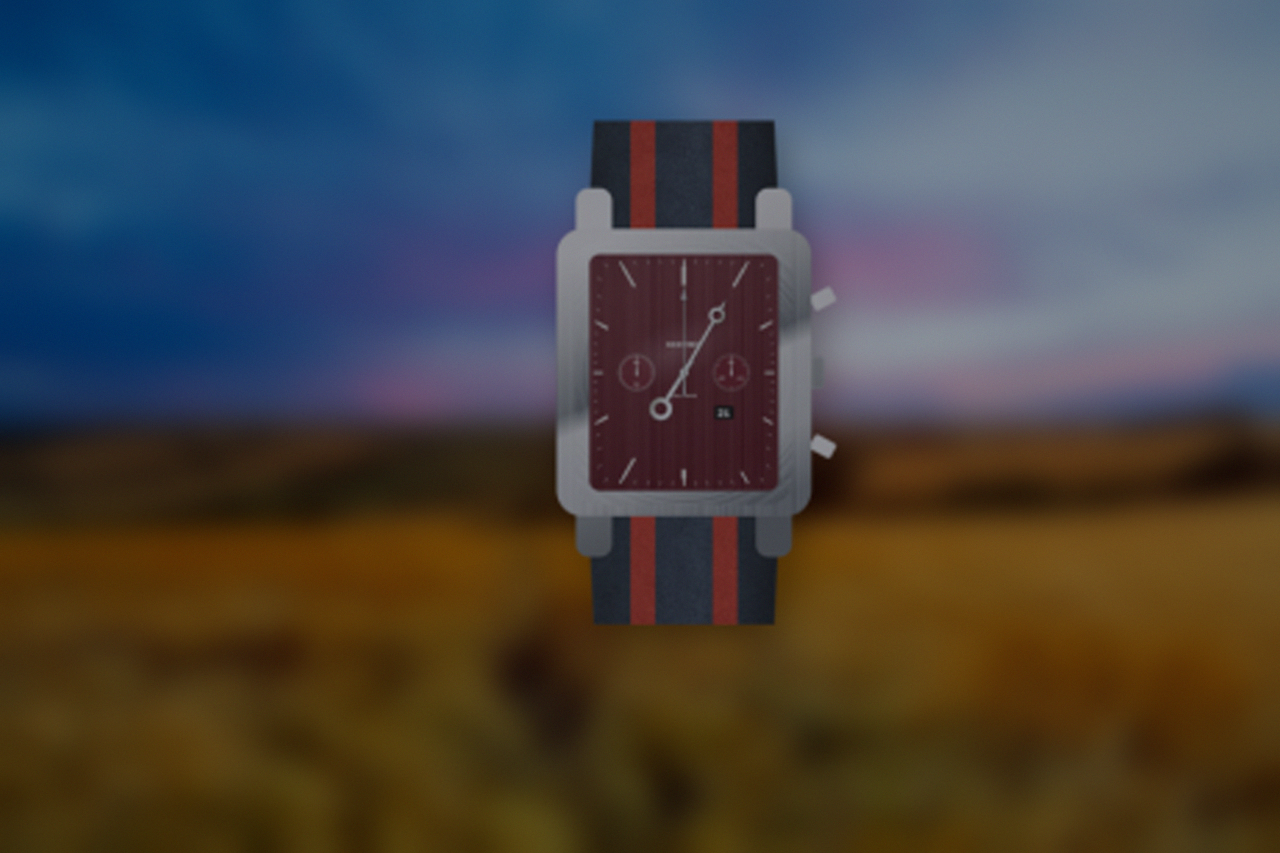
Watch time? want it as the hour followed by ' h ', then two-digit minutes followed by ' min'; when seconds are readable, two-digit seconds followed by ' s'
7 h 05 min
